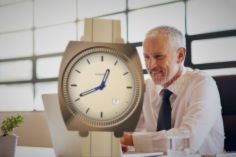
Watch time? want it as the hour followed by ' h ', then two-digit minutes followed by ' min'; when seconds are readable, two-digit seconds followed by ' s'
12 h 41 min
